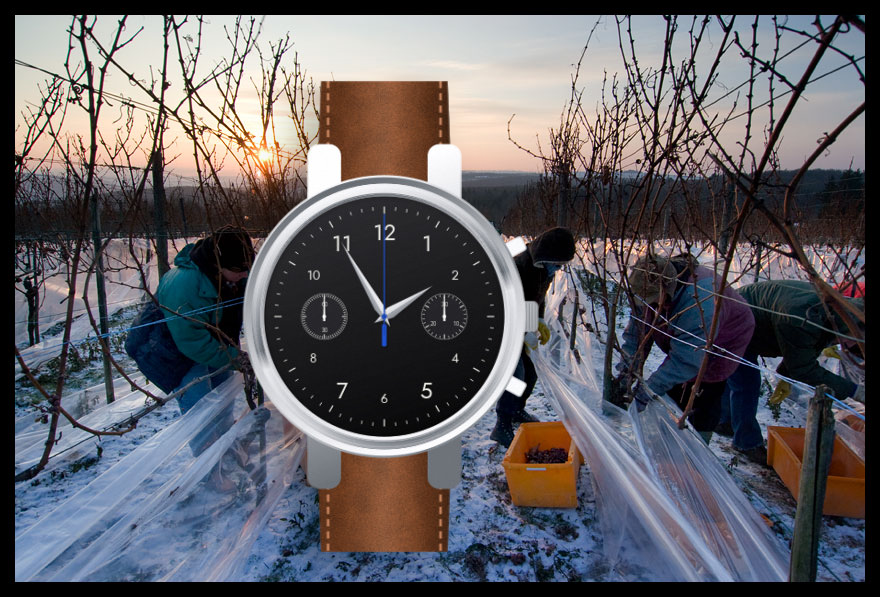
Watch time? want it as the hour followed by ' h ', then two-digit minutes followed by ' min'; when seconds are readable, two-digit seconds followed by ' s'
1 h 55 min
